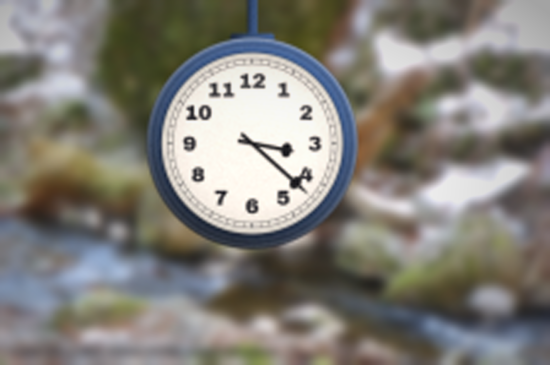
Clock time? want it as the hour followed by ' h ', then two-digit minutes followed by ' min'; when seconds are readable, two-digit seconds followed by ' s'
3 h 22 min
